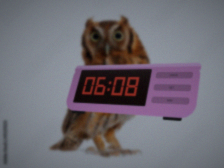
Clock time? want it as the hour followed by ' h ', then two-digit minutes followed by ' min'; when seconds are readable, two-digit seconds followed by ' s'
6 h 08 min
